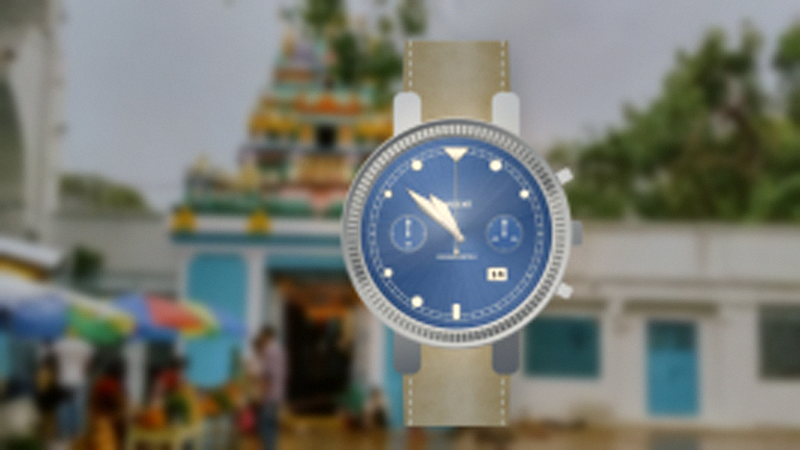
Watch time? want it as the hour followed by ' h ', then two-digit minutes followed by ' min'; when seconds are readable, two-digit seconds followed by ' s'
10 h 52 min
